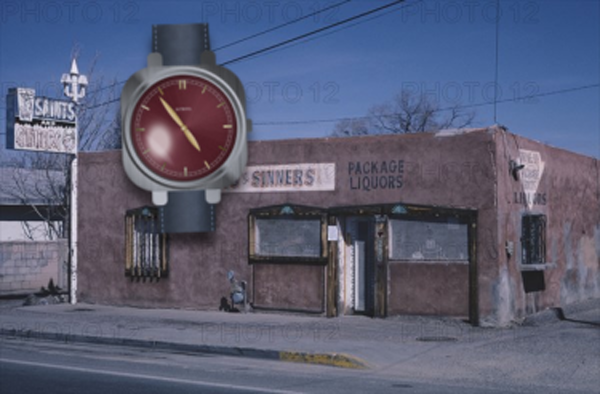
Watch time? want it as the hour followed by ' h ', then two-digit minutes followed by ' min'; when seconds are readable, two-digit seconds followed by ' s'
4 h 54 min
